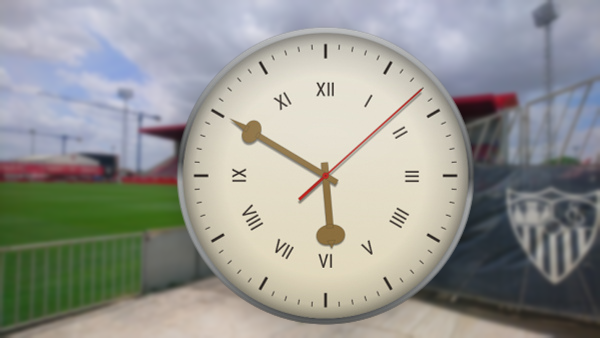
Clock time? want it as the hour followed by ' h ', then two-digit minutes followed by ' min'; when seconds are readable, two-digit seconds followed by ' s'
5 h 50 min 08 s
